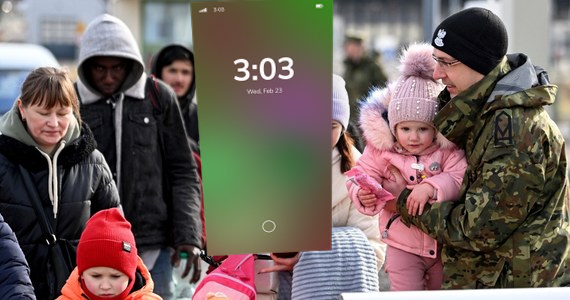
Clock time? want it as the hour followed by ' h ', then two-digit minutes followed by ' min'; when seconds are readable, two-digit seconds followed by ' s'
3 h 03 min
